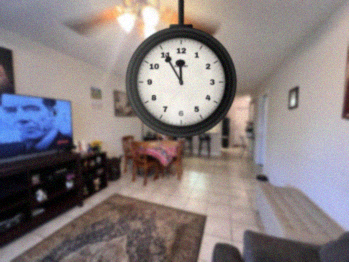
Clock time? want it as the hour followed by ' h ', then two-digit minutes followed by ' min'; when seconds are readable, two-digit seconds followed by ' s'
11 h 55 min
